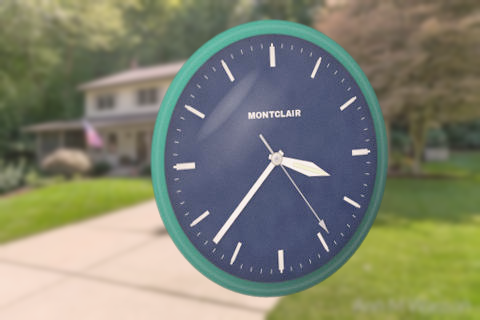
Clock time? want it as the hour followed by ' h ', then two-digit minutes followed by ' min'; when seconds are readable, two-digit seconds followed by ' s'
3 h 37 min 24 s
